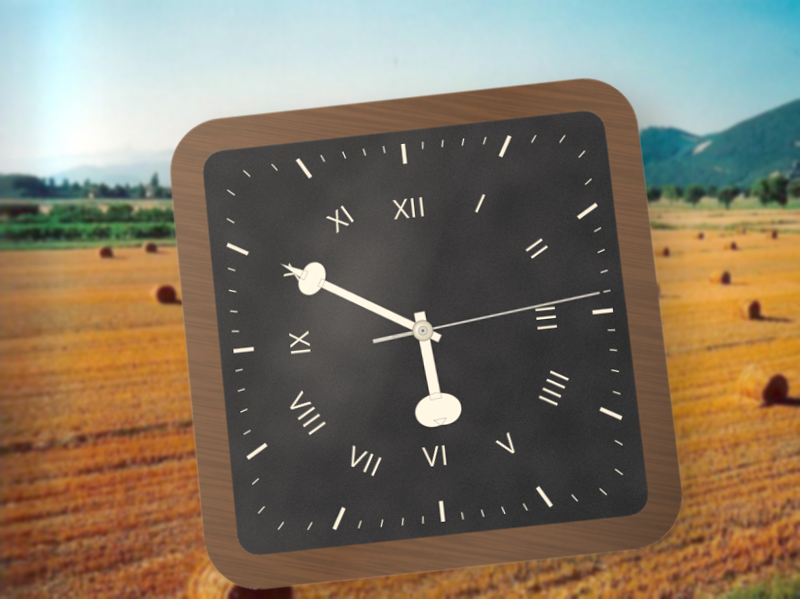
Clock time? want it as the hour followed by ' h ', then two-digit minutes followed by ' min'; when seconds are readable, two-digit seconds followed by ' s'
5 h 50 min 14 s
